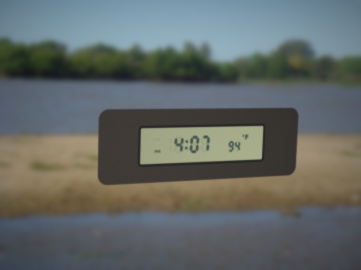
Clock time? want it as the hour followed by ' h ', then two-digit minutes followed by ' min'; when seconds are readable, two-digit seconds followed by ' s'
4 h 07 min
